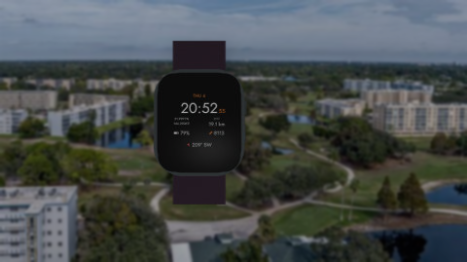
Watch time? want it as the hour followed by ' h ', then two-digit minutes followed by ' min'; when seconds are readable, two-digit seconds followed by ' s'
20 h 52 min
